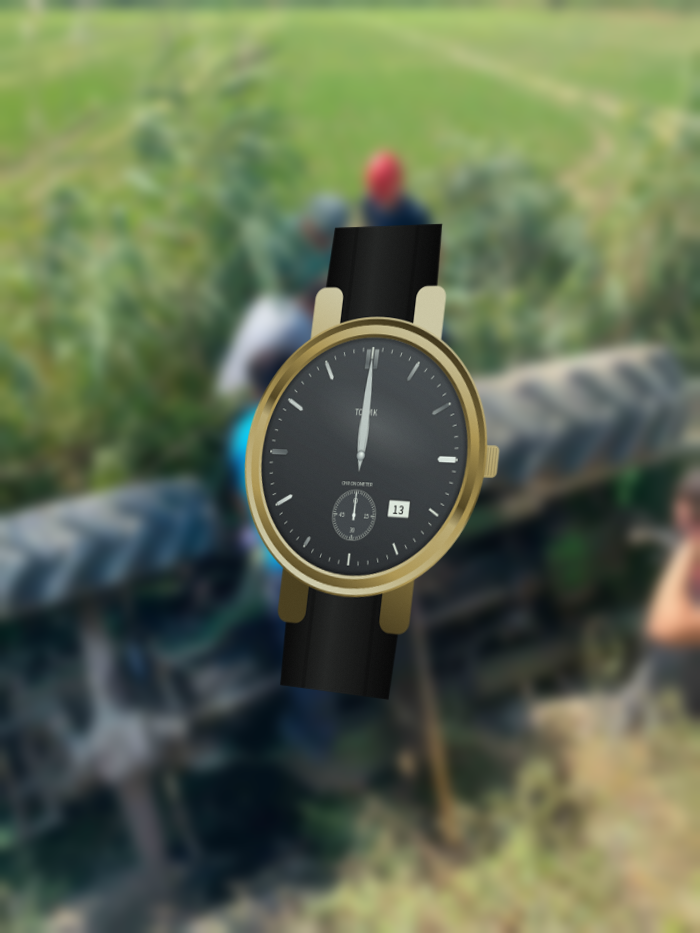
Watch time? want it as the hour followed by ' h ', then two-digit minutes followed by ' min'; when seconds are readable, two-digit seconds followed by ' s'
12 h 00 min
